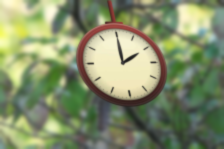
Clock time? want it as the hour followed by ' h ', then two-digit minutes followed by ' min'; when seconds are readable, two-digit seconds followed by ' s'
2 h 00 min
